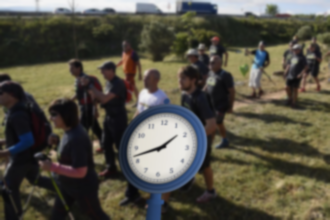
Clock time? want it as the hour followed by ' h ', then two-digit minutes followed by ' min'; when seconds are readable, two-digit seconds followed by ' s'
1 h 42 min
